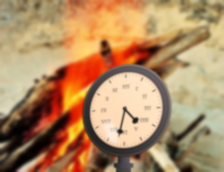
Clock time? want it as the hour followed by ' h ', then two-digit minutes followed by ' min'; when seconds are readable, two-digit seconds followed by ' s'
4 h 32 min
